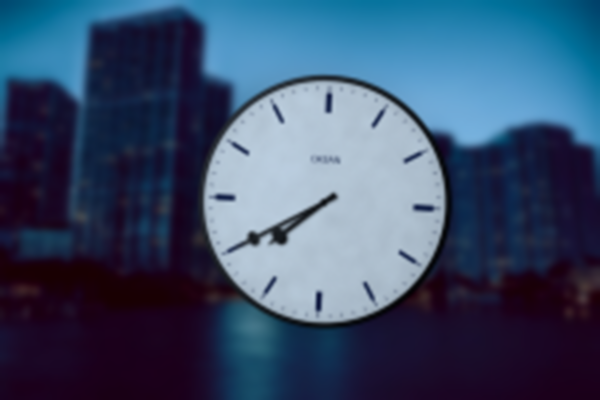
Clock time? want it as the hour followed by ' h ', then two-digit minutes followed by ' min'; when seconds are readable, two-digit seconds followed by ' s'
7 h 40 min
